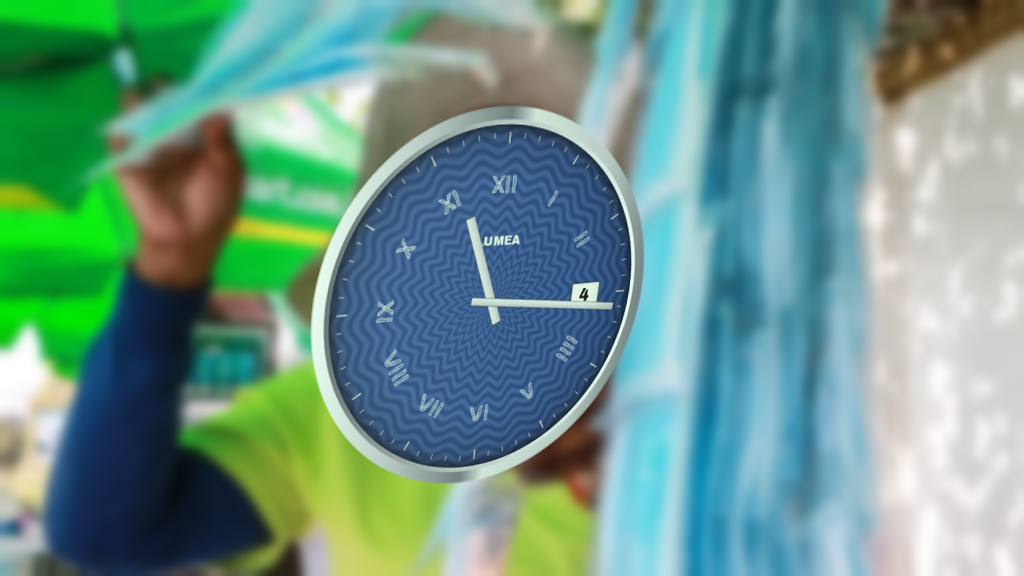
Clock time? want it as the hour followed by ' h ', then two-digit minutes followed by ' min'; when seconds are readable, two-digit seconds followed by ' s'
11 h 16 min
